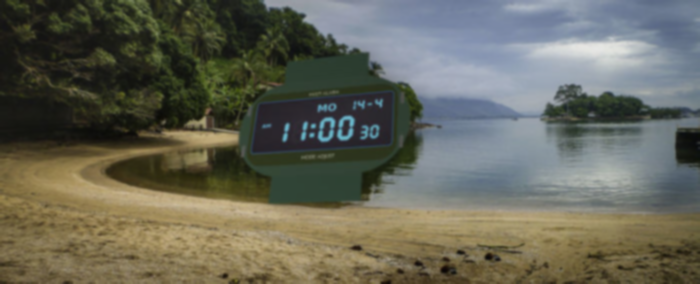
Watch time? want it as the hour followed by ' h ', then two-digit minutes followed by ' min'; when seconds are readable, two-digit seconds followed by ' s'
11 h 00 min 30 s
